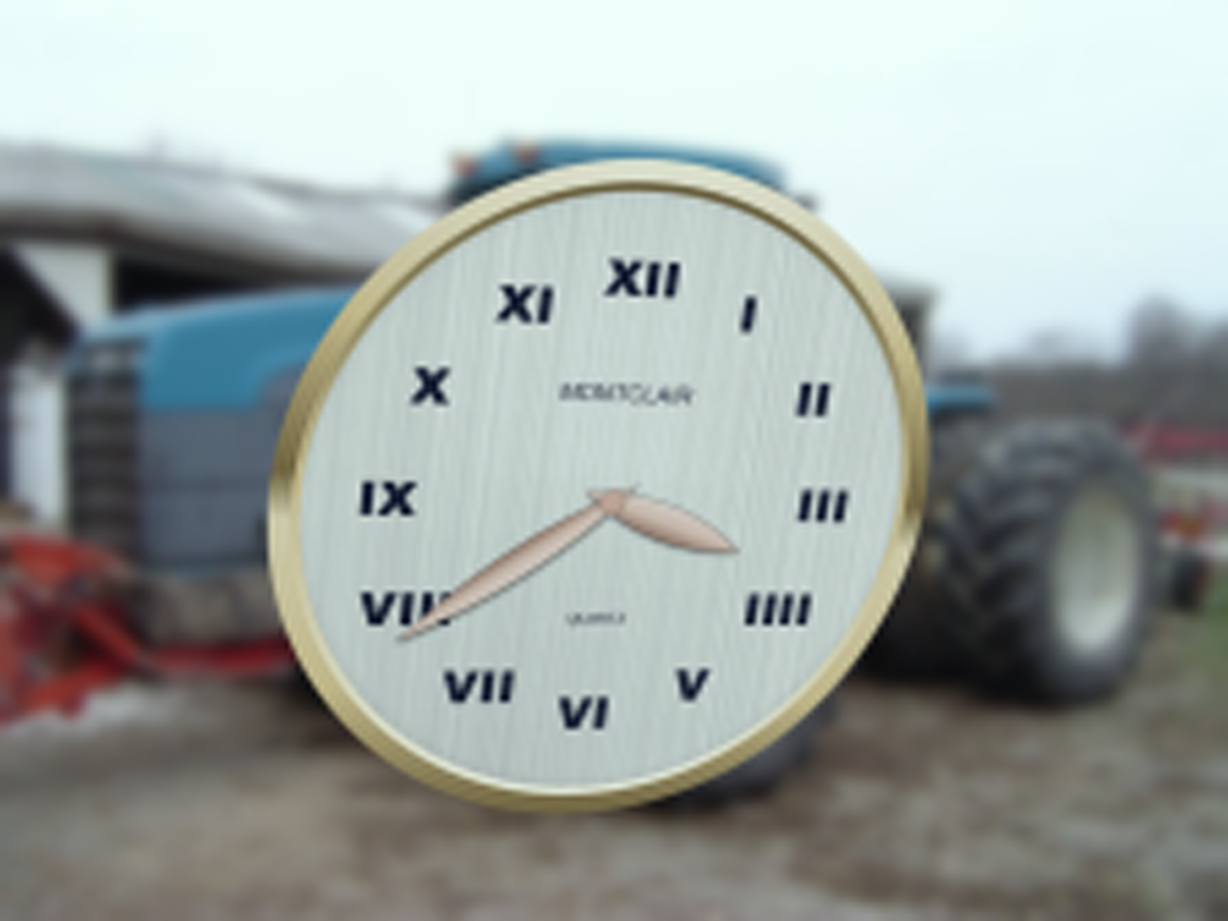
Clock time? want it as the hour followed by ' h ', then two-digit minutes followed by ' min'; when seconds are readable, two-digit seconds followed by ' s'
3 h 39 min
